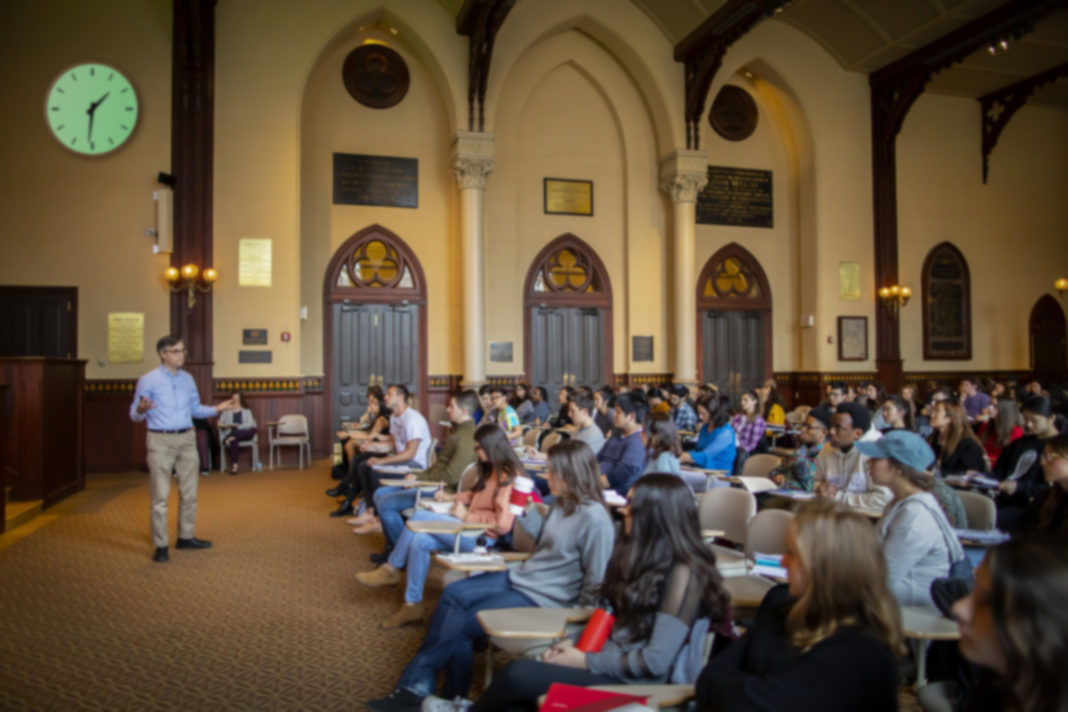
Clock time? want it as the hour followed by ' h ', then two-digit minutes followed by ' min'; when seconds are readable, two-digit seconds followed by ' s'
1 h 31 min
